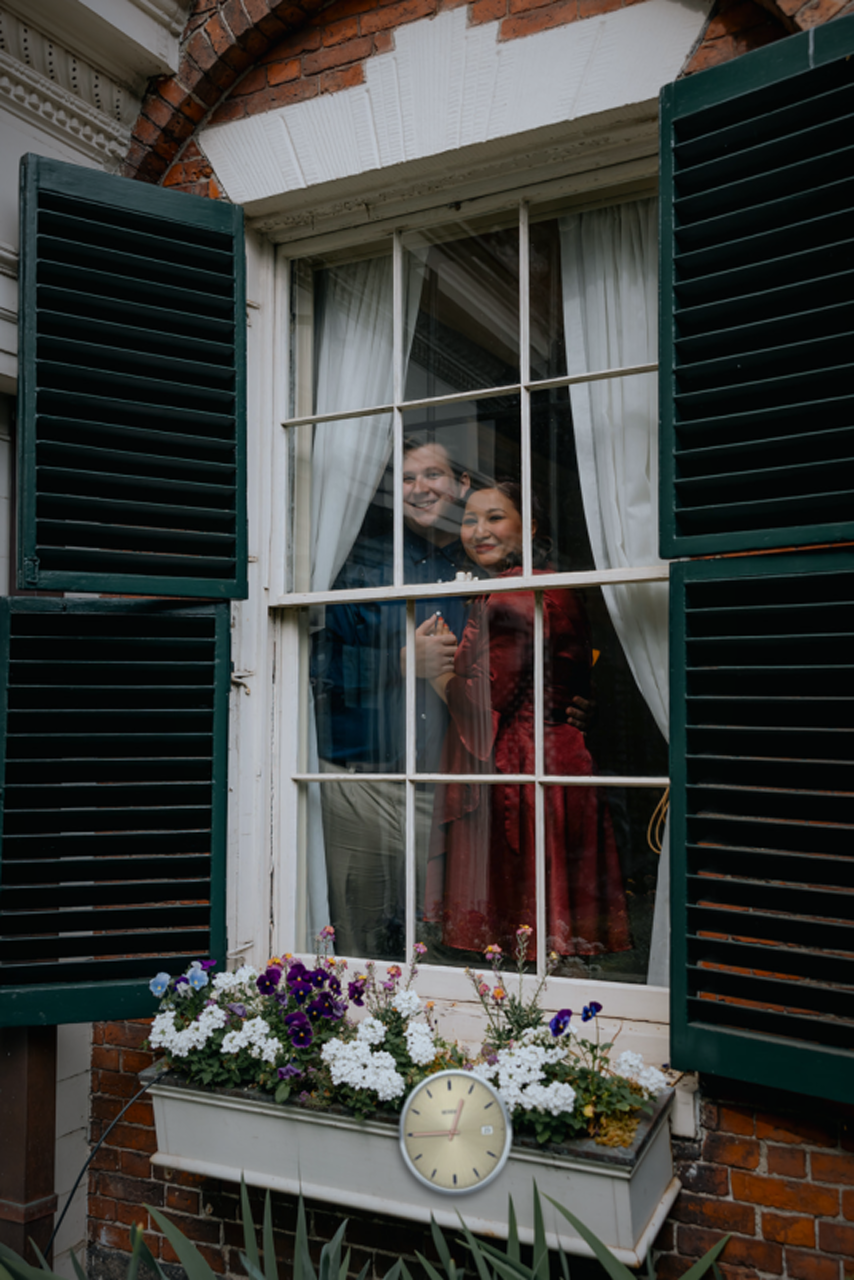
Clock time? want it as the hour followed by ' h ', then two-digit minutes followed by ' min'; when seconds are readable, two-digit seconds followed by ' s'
12 h 45 min
